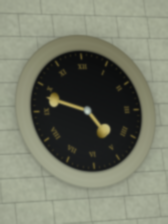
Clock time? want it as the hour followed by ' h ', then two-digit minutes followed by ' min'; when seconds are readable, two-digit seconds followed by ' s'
4 h 48 min
